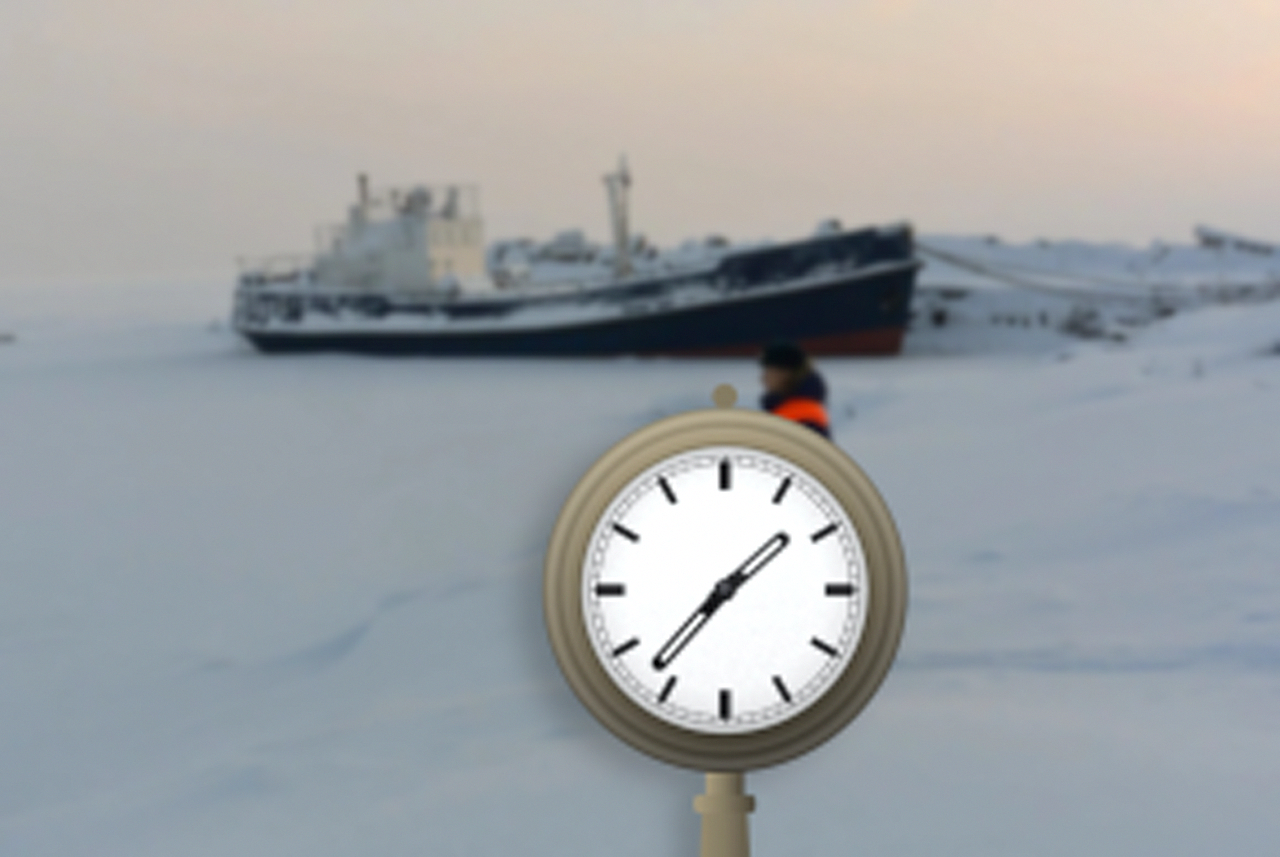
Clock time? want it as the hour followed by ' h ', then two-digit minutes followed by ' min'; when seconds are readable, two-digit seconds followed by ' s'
1 h 37 min
